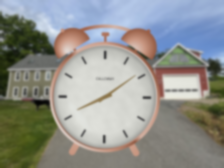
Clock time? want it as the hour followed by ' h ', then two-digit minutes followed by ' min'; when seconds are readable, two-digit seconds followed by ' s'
8 h 09 min
